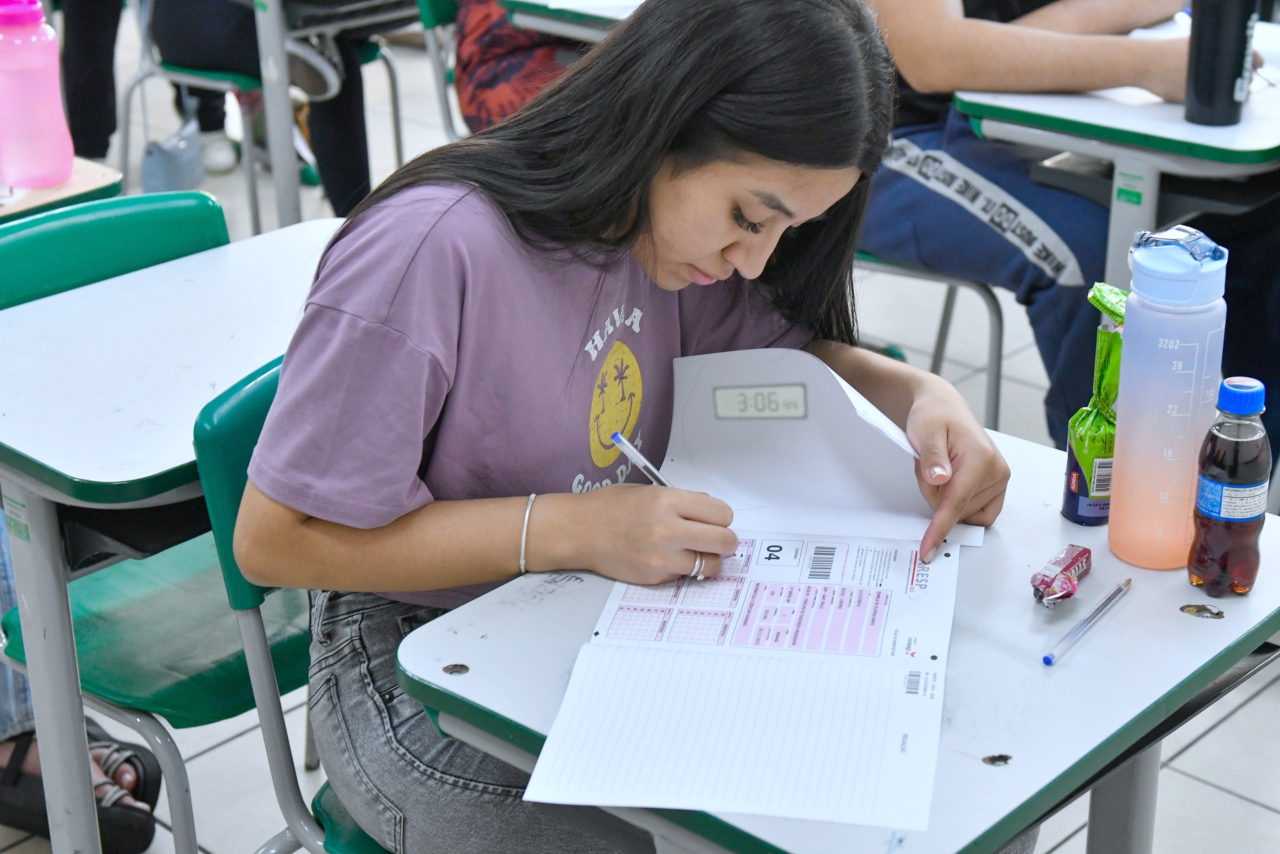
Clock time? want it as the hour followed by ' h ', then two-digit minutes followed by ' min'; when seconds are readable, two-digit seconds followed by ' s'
3 h 06 min
